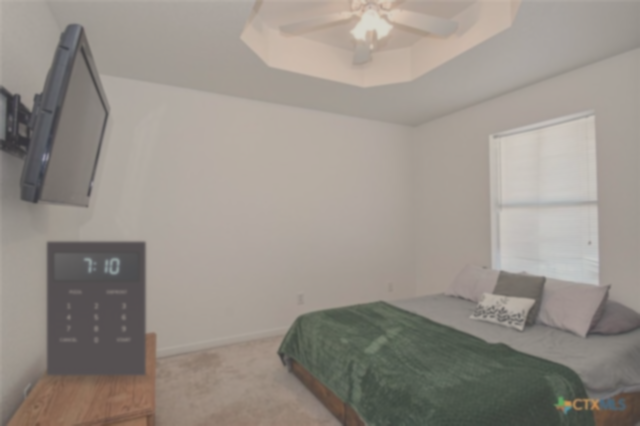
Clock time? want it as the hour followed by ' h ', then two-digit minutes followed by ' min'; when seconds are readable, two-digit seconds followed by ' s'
7 h 10 min
